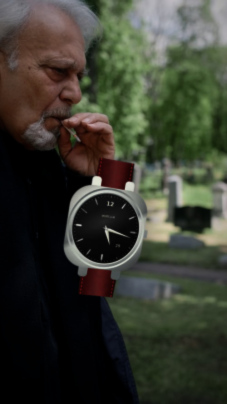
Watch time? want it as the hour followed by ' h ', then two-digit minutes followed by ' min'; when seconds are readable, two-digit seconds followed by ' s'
5 h 17 min
